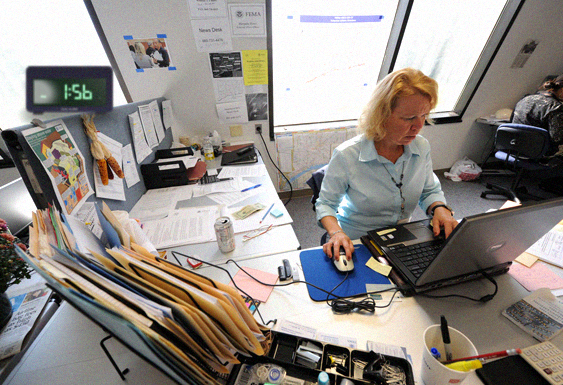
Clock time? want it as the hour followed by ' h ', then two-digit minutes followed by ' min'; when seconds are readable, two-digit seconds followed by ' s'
1 h 56 min
